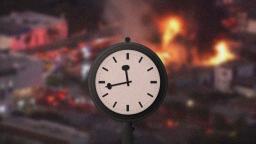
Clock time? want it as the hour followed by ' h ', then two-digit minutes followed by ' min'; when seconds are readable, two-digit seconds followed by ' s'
11 h 43 min
